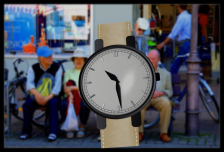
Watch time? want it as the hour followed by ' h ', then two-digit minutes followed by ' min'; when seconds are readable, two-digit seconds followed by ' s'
10 h 29 min
